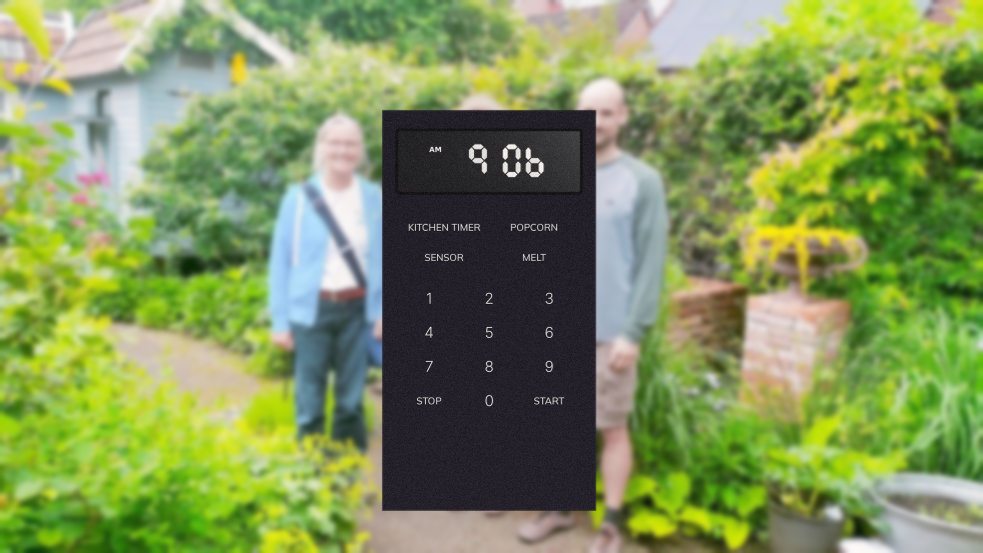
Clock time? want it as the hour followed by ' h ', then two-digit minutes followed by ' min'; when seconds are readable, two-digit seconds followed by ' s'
9 h 06 min
